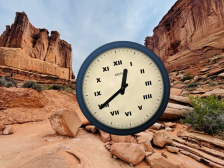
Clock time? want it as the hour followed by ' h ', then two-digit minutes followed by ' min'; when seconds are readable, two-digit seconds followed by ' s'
12 h 40 min
